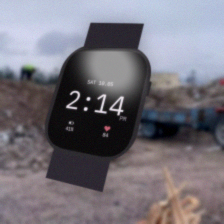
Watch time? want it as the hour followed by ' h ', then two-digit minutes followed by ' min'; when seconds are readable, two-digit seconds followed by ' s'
2 h 14 min
